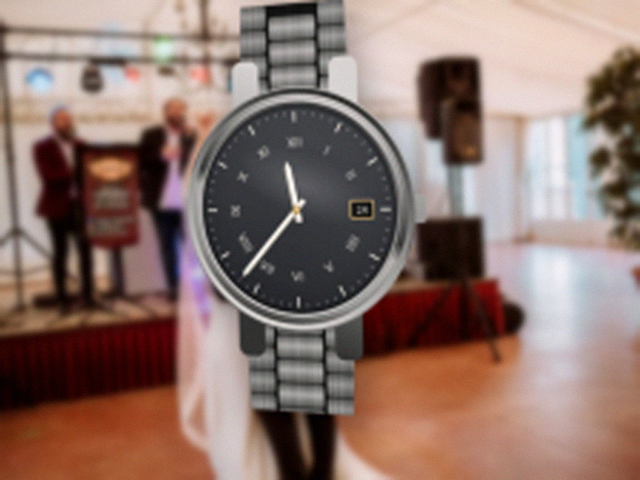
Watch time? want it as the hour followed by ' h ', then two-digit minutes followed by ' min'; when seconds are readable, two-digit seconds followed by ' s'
11 h 37 min
